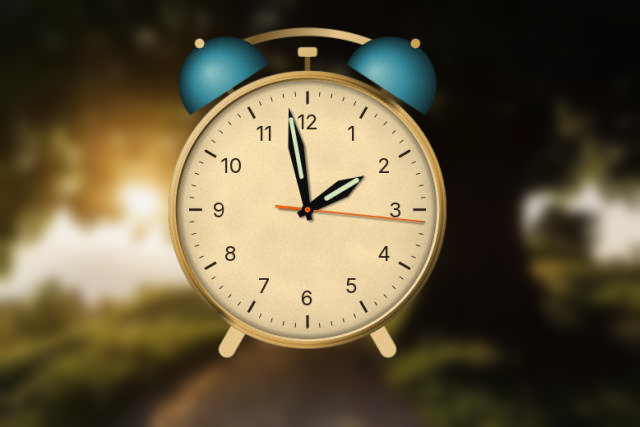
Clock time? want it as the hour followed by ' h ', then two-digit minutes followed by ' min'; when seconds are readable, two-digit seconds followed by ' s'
1 h 58 min 16 s
